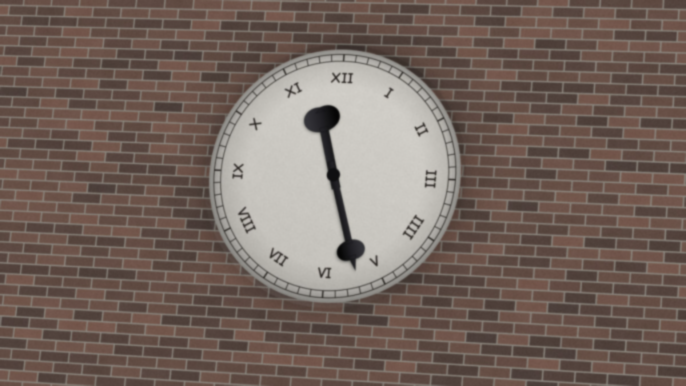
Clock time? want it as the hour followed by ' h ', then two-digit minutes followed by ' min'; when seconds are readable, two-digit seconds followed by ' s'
11 h 27 min
